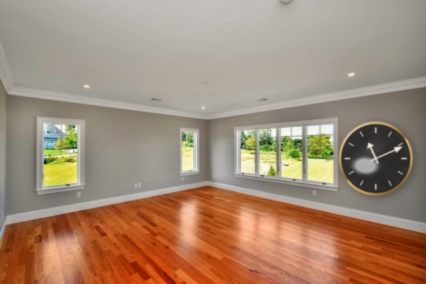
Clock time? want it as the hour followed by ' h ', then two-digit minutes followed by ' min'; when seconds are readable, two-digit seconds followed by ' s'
11 h 11 min
